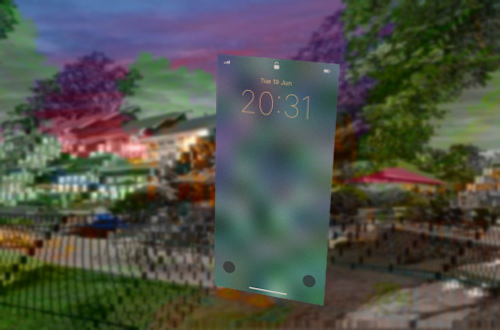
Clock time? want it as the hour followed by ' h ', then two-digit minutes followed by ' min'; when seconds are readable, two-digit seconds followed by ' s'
20 h 31 min
